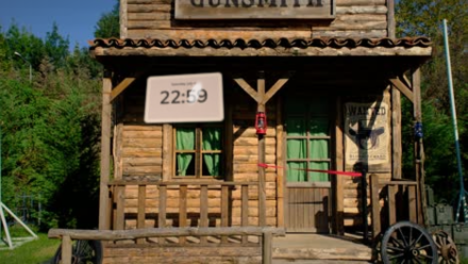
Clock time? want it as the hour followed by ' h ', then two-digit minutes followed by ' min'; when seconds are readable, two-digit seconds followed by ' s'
22 h 59 min
